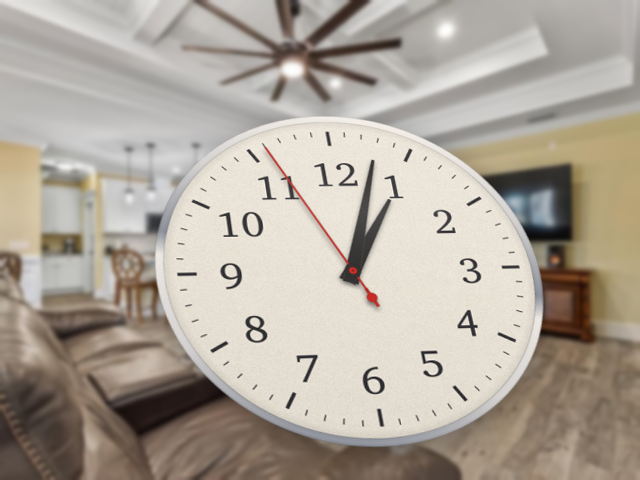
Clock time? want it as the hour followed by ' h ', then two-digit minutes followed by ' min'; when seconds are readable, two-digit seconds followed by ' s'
1 h 02 min 56 s
